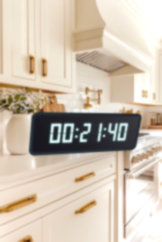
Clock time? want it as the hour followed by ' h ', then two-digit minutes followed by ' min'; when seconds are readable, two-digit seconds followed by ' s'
0 h 21 min 40 s
